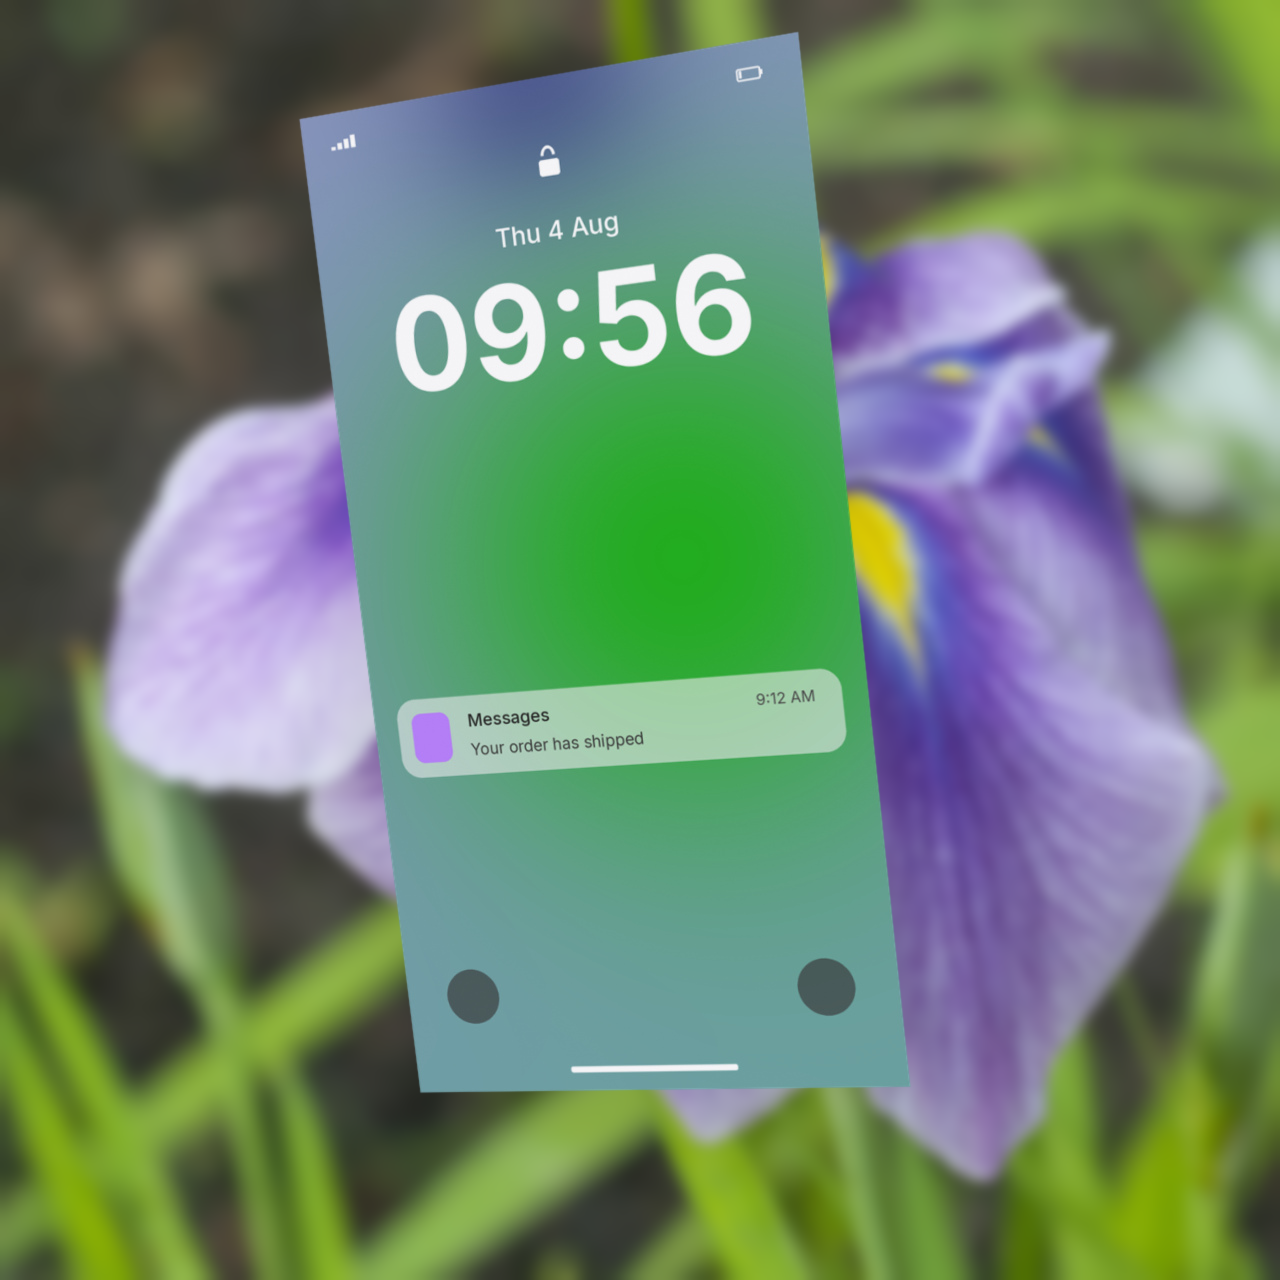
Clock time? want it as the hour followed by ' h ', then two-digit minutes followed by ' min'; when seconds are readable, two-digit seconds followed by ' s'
9 h 56 min
